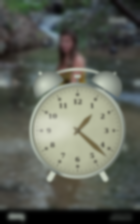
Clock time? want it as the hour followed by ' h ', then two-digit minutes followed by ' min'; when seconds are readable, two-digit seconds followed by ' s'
1 h 22 min
